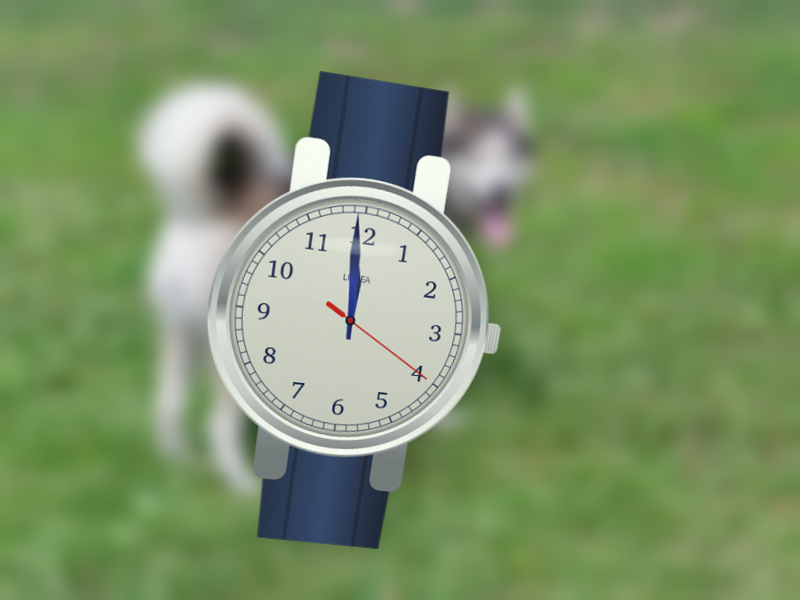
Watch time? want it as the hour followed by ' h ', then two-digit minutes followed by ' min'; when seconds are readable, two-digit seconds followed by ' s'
11 h 59 min 20 s
